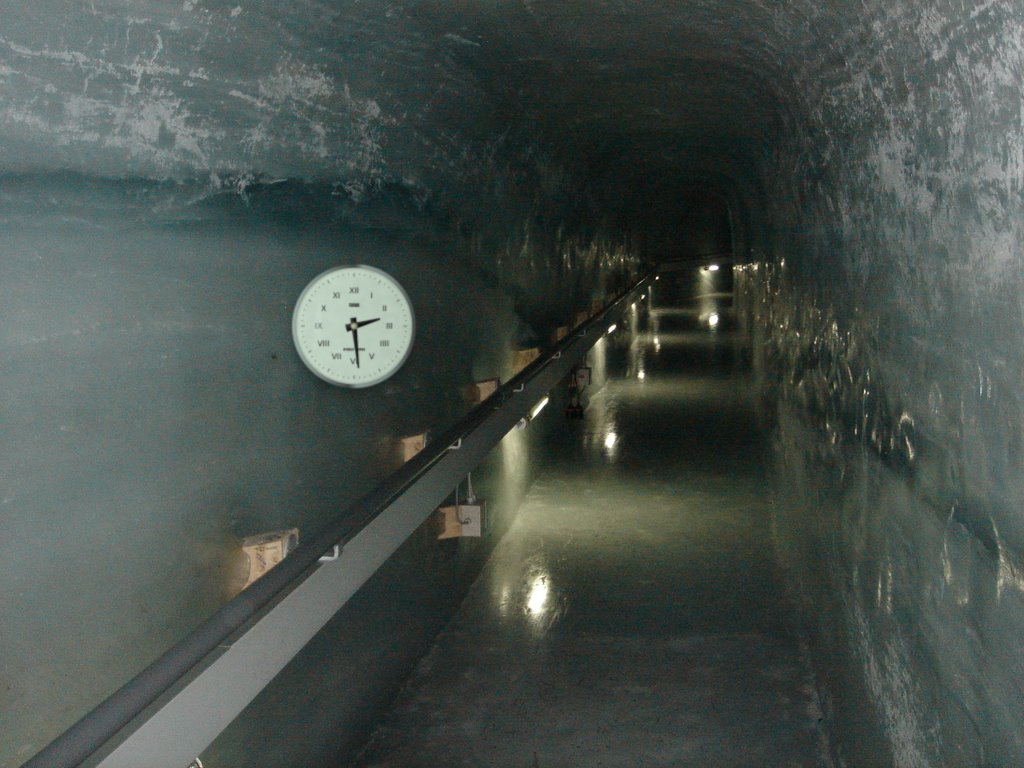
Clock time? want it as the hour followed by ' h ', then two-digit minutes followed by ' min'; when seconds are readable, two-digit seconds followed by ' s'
2 h 29 min
